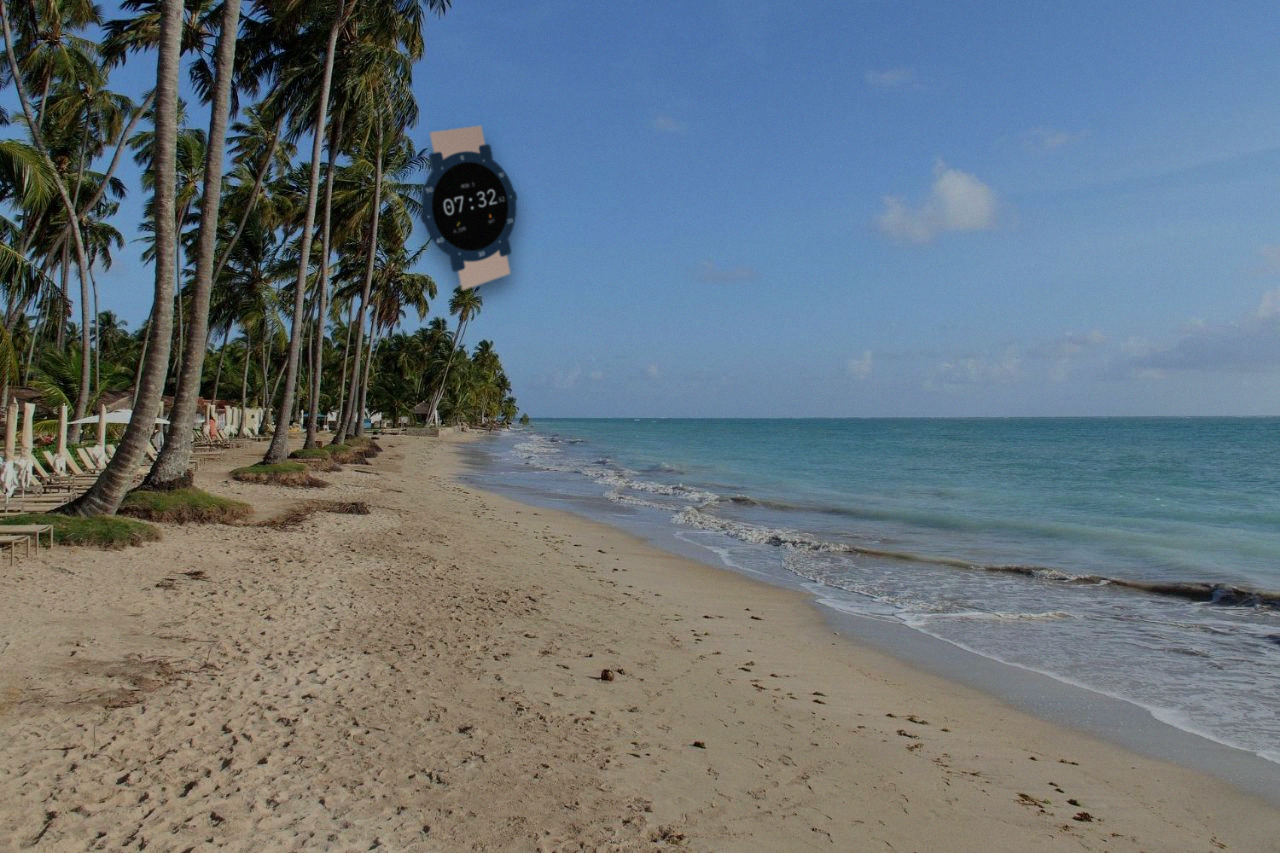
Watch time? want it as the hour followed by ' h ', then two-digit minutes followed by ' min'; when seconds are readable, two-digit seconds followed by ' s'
7 h 32 min
